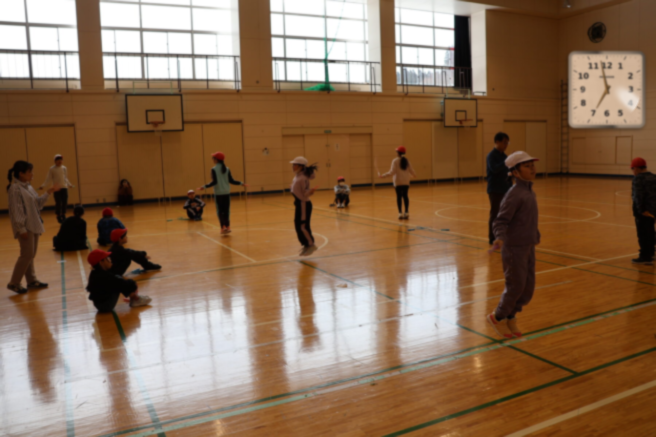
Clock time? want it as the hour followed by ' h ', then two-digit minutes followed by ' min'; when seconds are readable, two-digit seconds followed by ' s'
6 h 58 min
